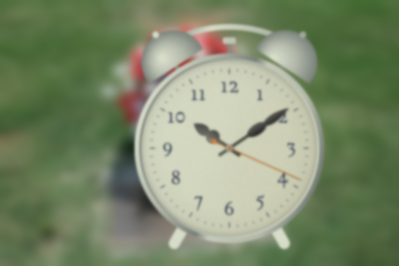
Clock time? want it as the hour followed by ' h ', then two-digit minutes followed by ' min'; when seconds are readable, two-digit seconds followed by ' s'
10 h 09 min 19 s
